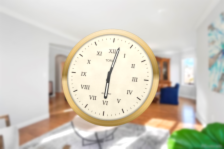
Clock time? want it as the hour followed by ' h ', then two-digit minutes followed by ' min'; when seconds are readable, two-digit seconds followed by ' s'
6 h 02 min
